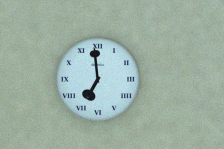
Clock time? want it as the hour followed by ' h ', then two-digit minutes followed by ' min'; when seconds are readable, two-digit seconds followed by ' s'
6 h 59 min
